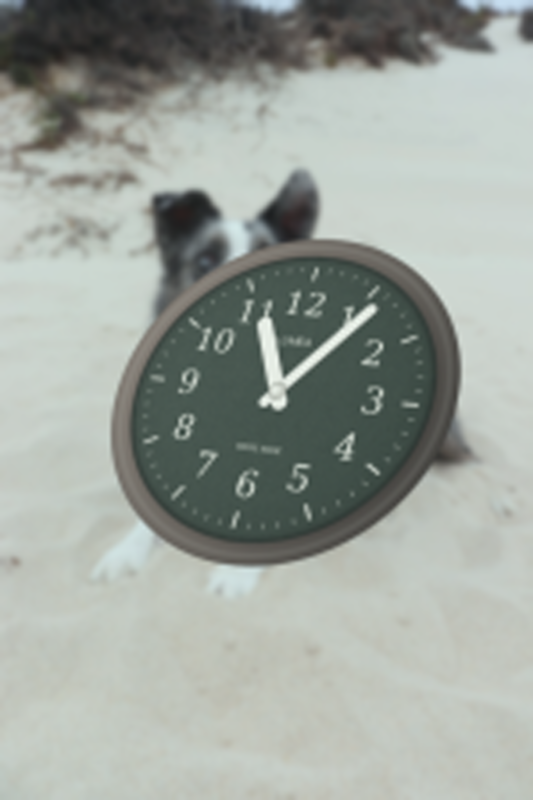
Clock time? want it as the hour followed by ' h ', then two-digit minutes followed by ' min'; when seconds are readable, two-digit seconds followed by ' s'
11 h 06 min
